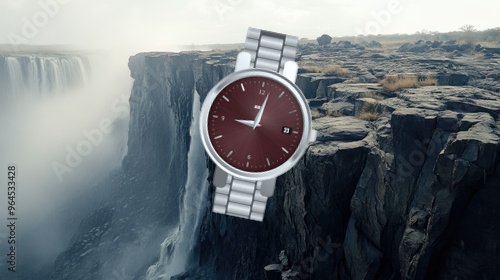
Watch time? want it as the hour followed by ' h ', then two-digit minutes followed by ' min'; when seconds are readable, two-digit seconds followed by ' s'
9 h 02 min
